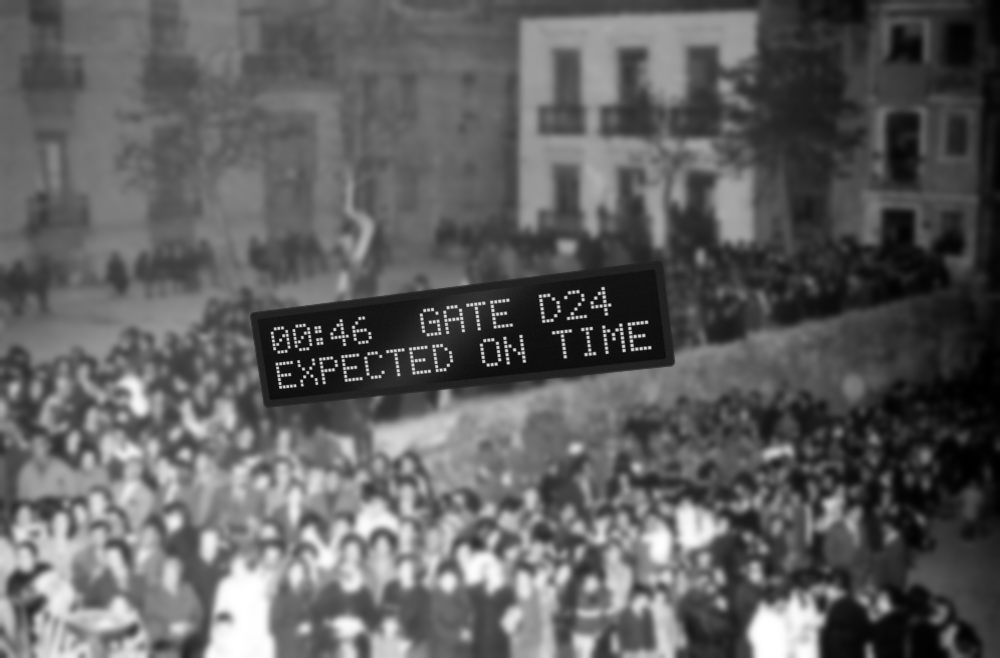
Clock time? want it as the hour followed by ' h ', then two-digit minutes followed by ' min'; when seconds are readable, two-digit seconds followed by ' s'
0 h 46 min
